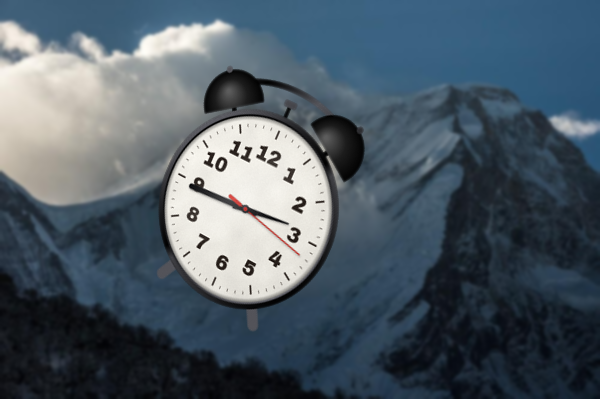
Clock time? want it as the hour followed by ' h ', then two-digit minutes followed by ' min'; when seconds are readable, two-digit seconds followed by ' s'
2 h 44 min 17 s
